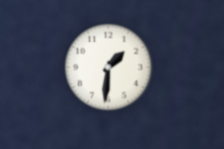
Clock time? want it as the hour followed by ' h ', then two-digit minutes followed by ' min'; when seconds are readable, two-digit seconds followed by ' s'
1 h 31 min
